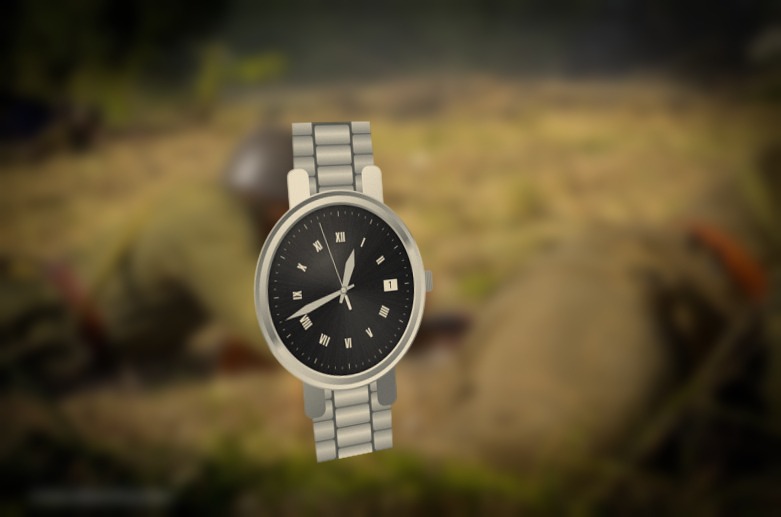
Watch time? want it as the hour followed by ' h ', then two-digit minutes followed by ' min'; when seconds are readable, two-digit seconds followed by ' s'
12 h 41 min 57 s
